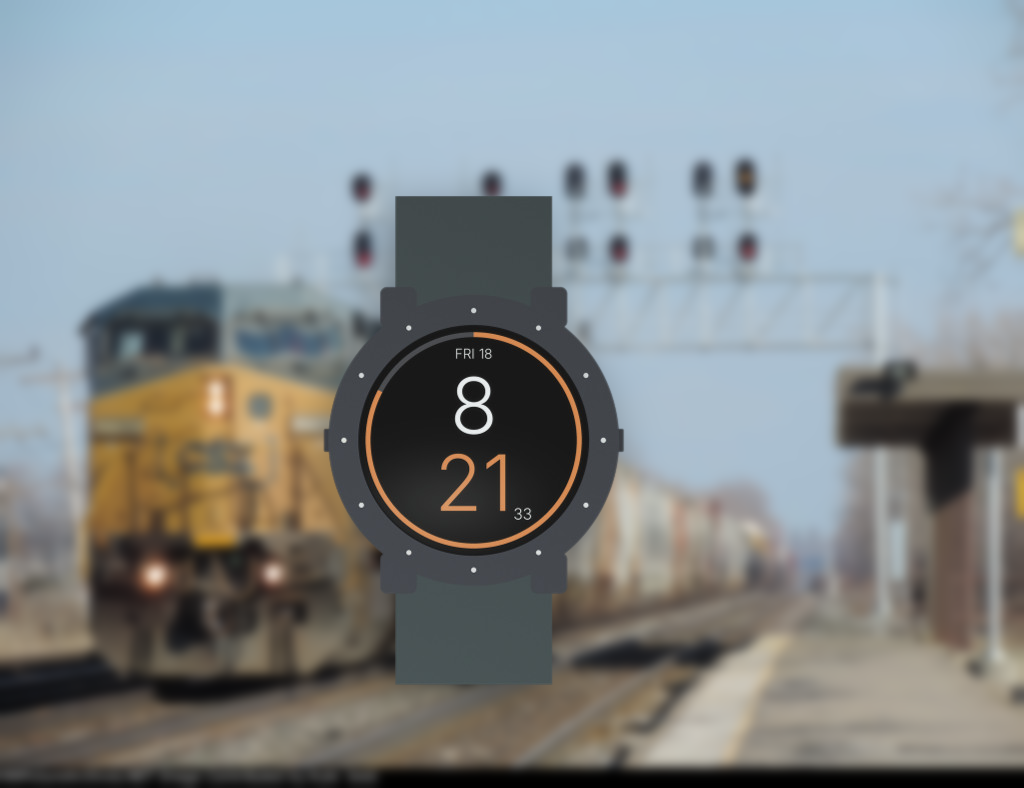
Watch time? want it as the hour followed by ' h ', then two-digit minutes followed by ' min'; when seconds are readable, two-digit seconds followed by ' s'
8 h 21 min 33 s
